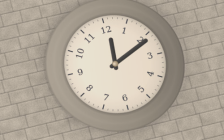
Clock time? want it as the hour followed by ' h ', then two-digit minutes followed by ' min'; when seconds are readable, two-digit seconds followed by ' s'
12 h 11 min
